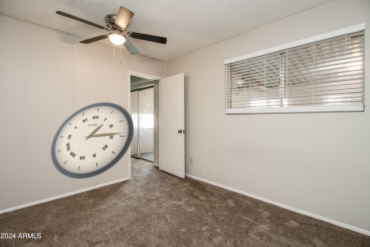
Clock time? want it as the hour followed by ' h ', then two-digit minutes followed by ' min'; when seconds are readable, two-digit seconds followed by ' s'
1 h 14 min
